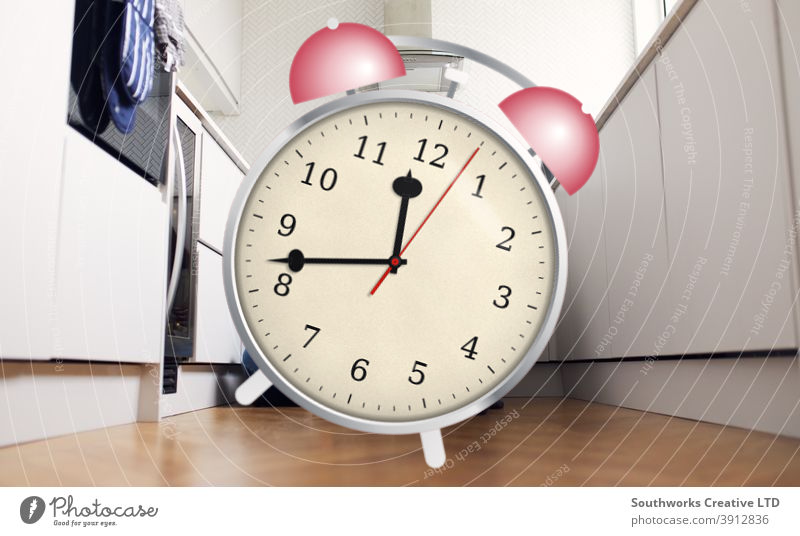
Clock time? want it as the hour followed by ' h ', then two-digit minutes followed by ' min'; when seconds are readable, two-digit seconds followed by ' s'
11 h 42 min 03 s
